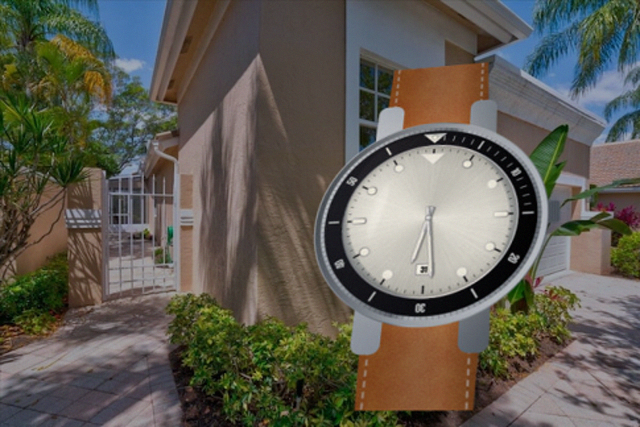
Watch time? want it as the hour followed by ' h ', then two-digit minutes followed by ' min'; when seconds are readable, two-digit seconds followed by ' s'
6 h 29 min
